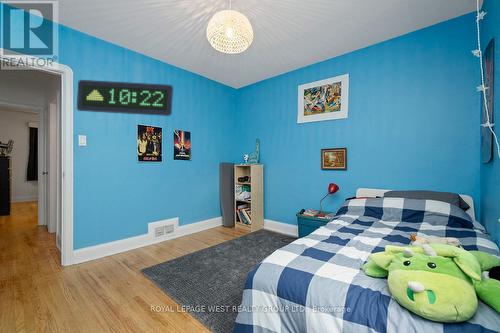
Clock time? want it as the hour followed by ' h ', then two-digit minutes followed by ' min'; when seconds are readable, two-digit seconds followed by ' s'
10 h 22 min
